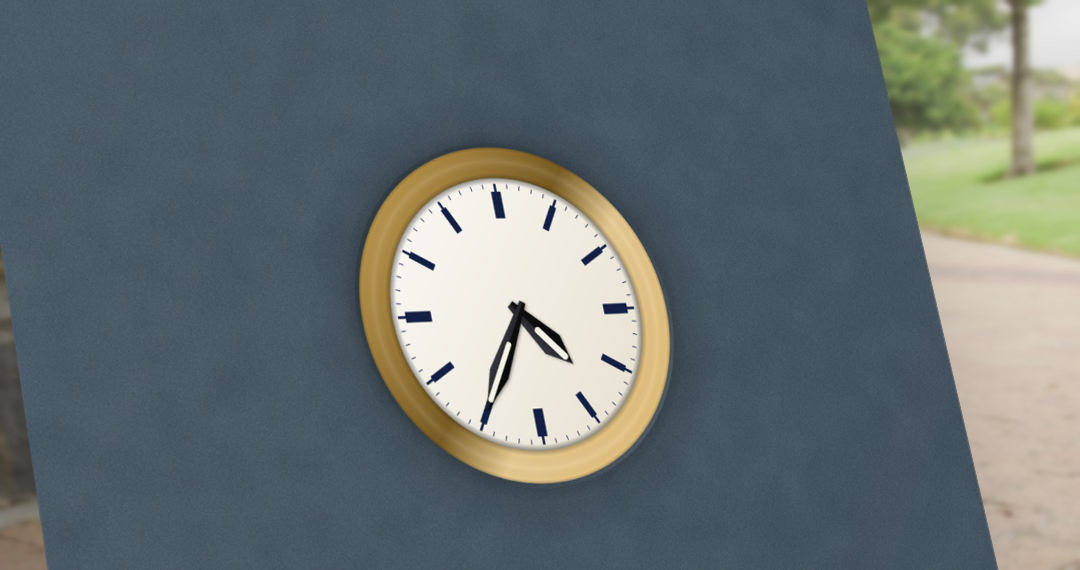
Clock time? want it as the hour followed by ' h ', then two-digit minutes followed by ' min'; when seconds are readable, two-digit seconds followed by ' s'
4 h 35 min
